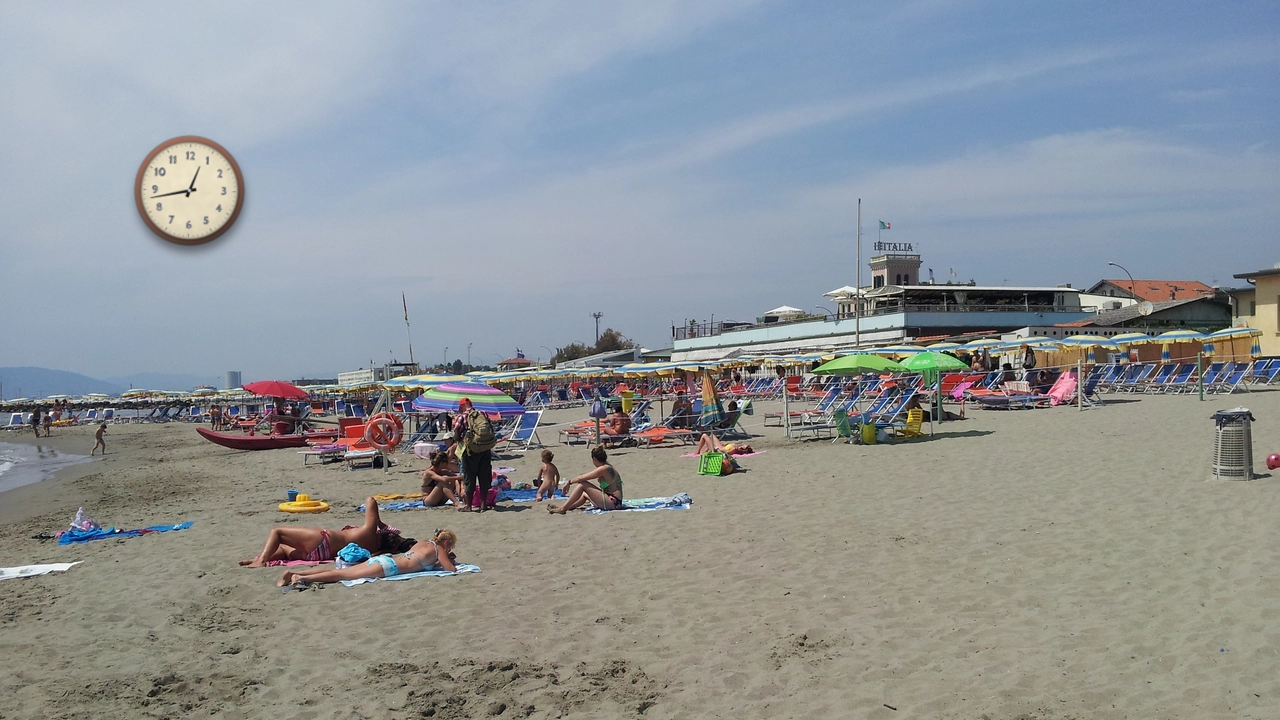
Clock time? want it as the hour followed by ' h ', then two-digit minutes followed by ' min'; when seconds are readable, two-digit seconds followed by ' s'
12 h 43 min
